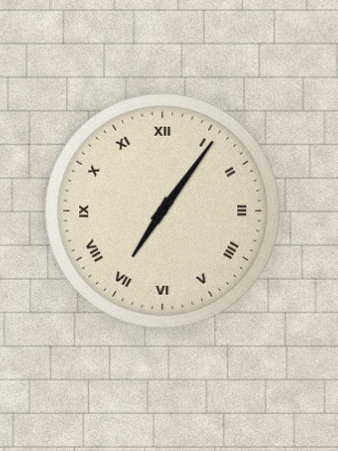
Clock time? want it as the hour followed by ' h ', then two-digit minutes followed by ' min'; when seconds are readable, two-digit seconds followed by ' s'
7 h 06 min
